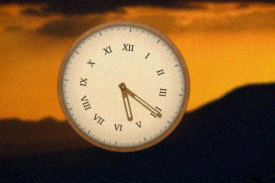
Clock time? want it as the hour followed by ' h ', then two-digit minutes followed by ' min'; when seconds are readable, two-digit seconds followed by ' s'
5 h 20 min
